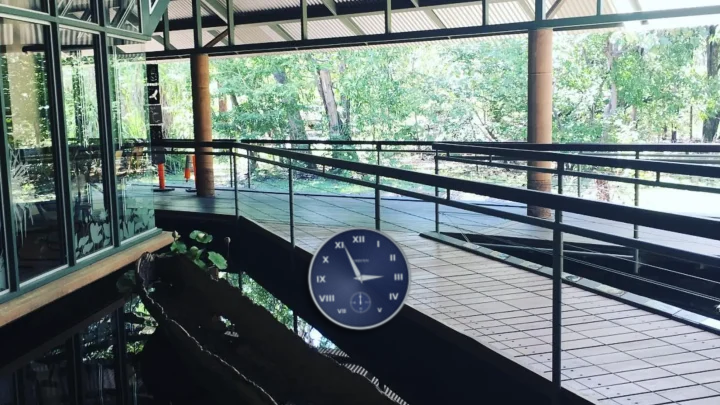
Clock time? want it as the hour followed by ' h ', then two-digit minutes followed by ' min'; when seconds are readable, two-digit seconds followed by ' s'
2 h 56 min
